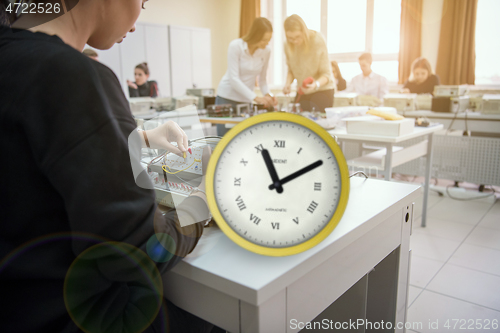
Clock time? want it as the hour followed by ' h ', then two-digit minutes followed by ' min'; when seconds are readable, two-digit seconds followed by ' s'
11 h 10 min
